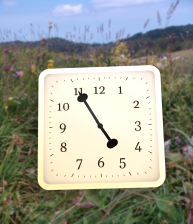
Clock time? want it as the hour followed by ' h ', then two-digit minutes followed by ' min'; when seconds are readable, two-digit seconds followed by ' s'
4 h 55 min
